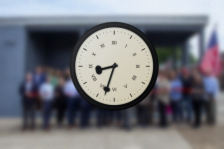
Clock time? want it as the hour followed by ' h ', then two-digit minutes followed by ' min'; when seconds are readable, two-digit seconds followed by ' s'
8 h 33 min
